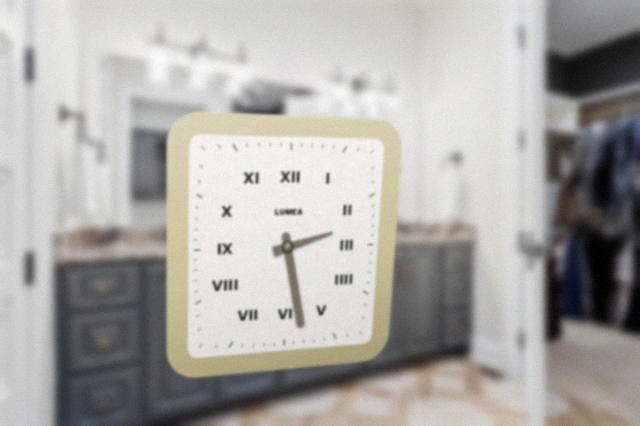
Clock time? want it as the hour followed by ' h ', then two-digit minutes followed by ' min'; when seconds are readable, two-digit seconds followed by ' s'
2 h 28 min
